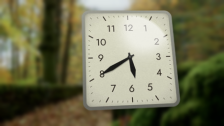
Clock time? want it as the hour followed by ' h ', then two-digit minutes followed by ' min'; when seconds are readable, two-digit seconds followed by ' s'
5 h 40 min
